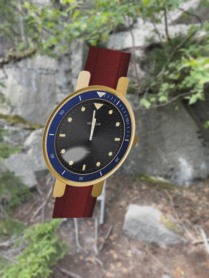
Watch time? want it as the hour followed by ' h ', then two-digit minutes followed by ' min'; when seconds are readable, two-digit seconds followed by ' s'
11 h 59 min
